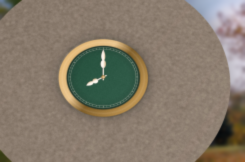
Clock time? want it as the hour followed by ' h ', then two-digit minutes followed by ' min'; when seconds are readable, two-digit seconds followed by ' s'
8 h 00 min
